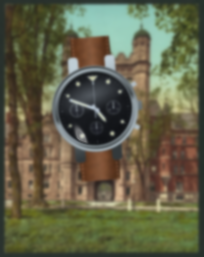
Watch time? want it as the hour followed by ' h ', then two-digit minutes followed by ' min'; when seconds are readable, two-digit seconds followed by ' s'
4 h 49 min
